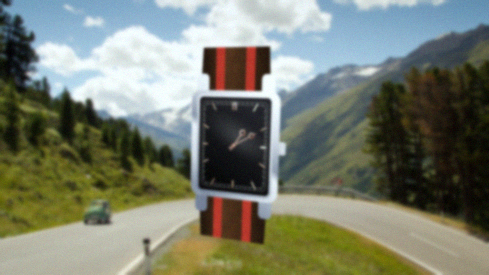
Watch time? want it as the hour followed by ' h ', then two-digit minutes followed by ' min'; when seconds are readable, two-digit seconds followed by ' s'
1 h 10 min
